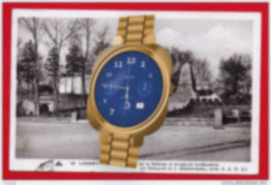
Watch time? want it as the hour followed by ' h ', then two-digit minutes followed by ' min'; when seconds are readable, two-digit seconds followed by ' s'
5 h 46 min
